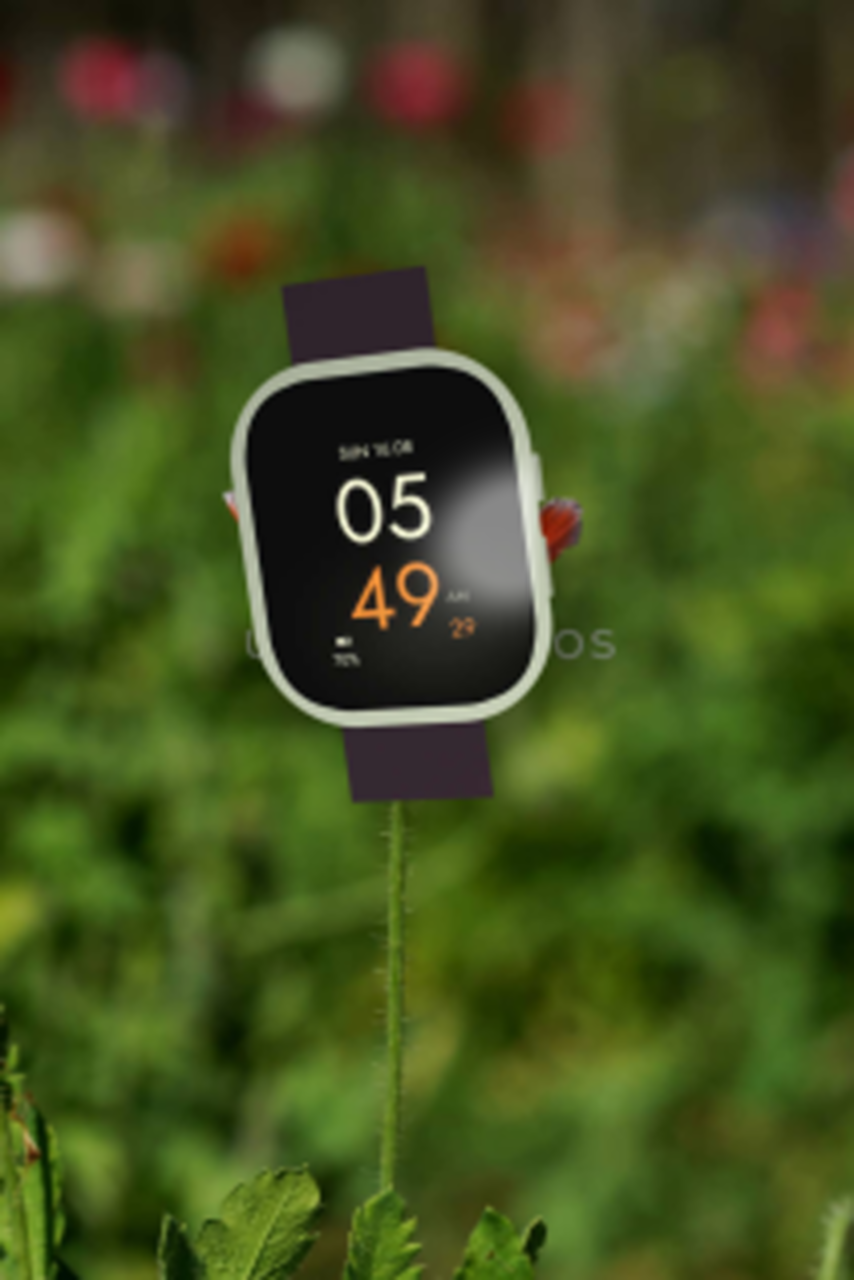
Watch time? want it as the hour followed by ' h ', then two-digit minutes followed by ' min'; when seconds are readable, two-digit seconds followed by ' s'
5 h 49 min
